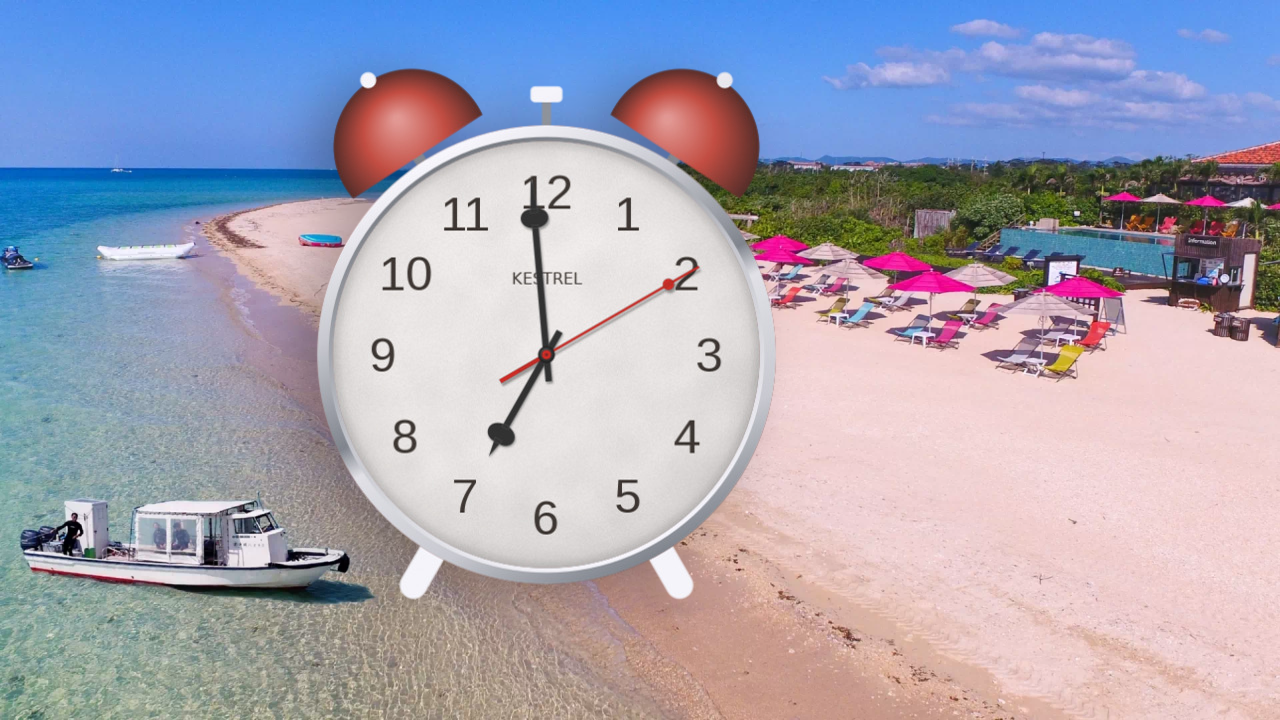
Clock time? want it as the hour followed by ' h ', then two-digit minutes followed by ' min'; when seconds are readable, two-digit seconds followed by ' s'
6 h 59 min 10 s
